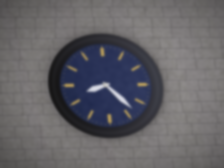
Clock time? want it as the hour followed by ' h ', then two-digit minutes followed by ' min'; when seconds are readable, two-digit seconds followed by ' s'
8 h 23 min
